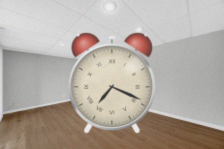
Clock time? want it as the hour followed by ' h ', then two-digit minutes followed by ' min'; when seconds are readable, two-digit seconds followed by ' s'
7 h 19 min
